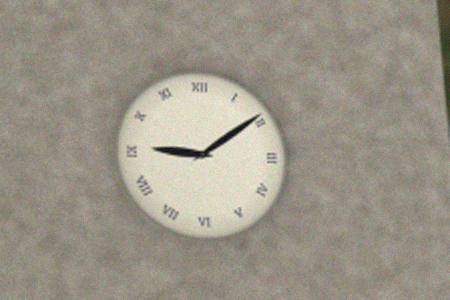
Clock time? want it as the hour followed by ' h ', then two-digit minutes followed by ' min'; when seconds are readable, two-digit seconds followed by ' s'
9 h 09 min
